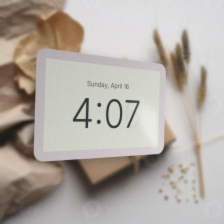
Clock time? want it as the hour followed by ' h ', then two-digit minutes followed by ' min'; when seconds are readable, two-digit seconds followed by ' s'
4 h 07 min
